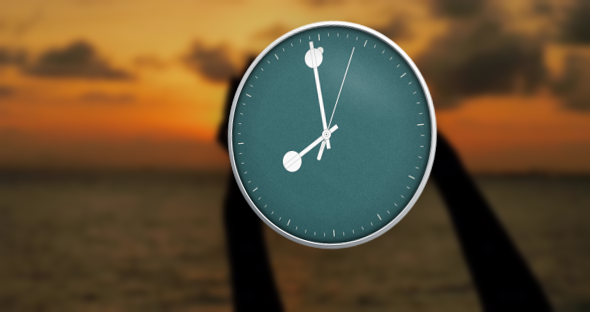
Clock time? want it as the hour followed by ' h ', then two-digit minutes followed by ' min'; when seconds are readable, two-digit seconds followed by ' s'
7 h 59 min 04 s
